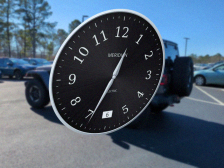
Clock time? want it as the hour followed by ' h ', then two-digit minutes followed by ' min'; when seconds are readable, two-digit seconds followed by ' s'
12 h 34 min
